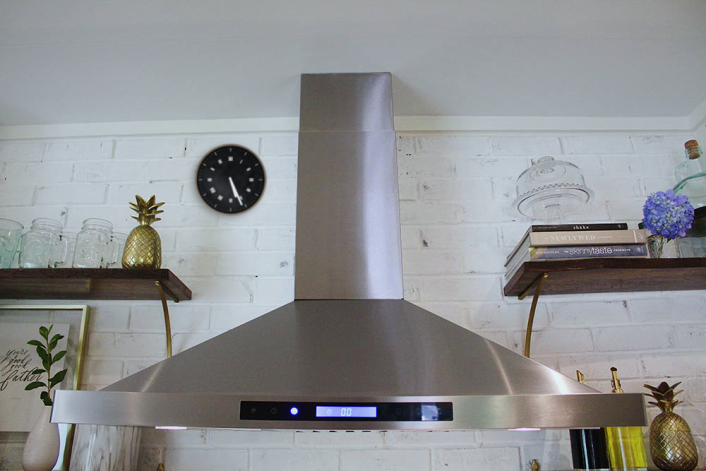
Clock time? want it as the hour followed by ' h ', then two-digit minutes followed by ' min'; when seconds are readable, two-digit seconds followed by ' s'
5 h 26 min
